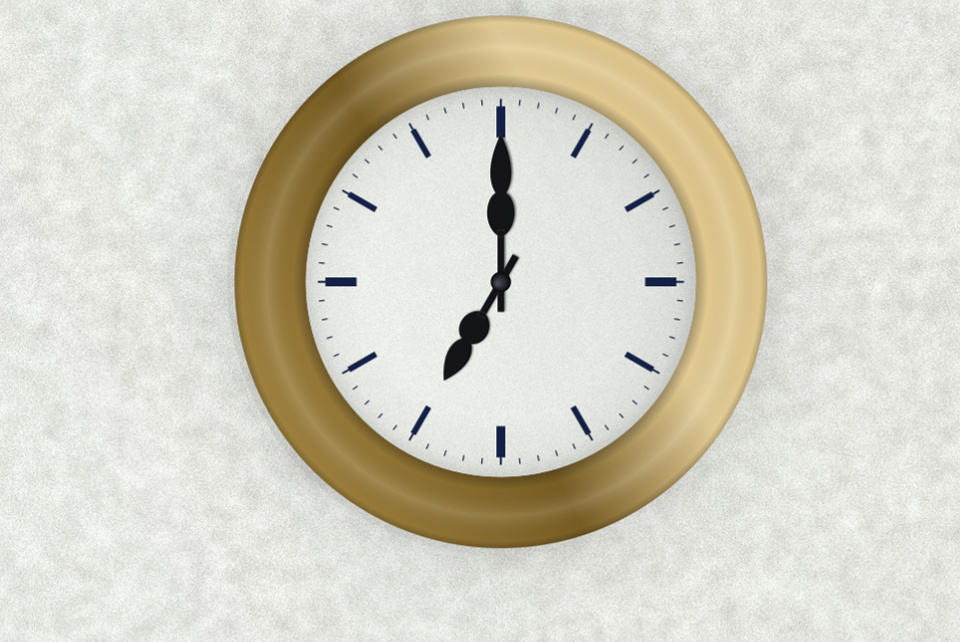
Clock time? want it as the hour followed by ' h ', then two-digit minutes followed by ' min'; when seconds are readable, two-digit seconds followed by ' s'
7 h 00 min
